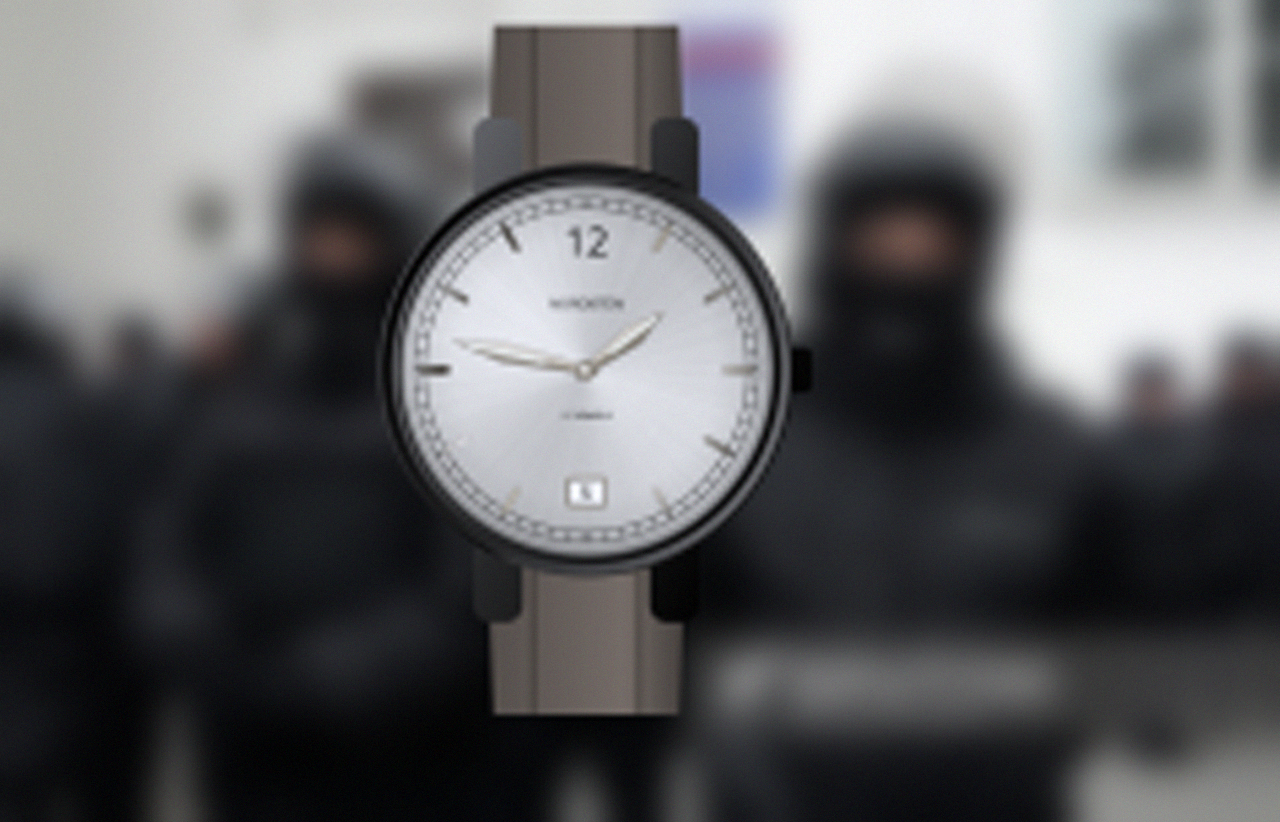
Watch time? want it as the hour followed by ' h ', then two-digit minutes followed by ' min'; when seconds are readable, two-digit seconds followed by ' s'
1 h 47 min
